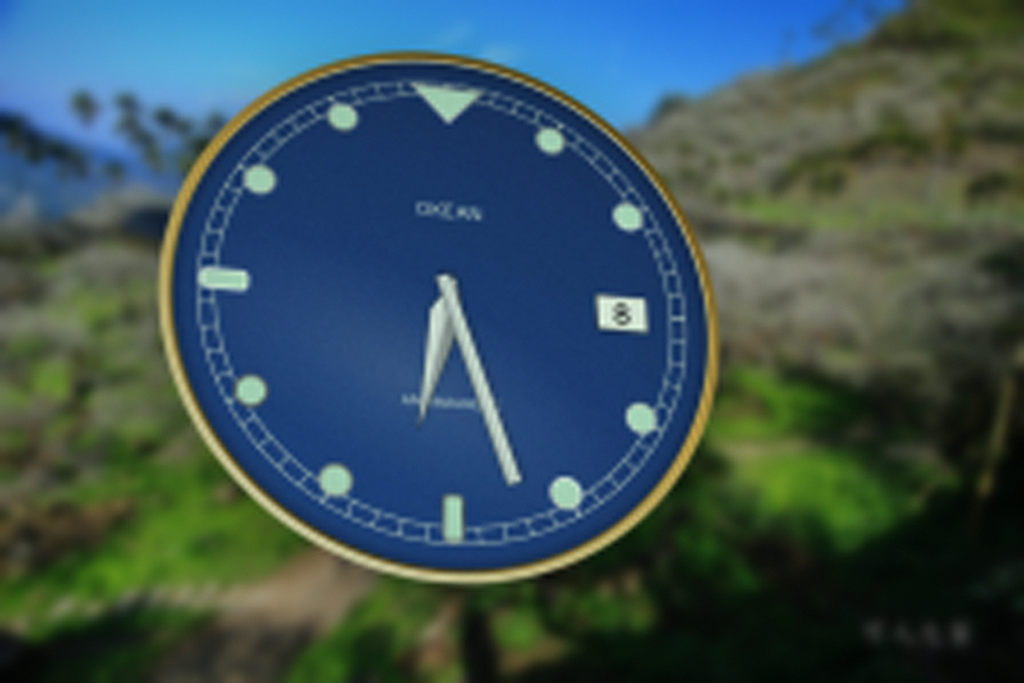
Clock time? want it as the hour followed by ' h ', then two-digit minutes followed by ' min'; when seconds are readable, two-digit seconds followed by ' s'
6 h 27 min
